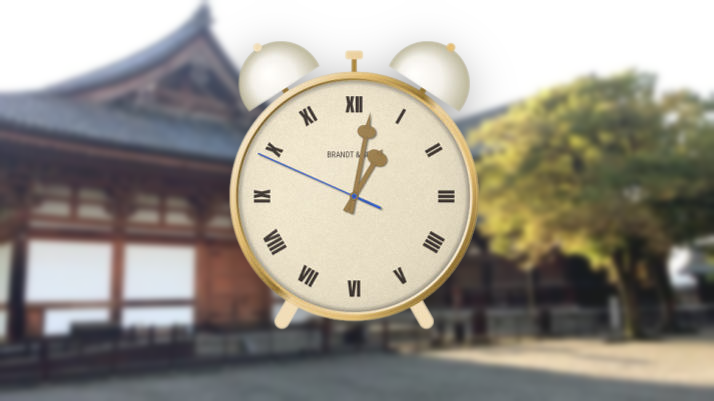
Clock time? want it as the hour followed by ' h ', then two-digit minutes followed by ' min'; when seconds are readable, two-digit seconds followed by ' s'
1 h 01 min 49 s
